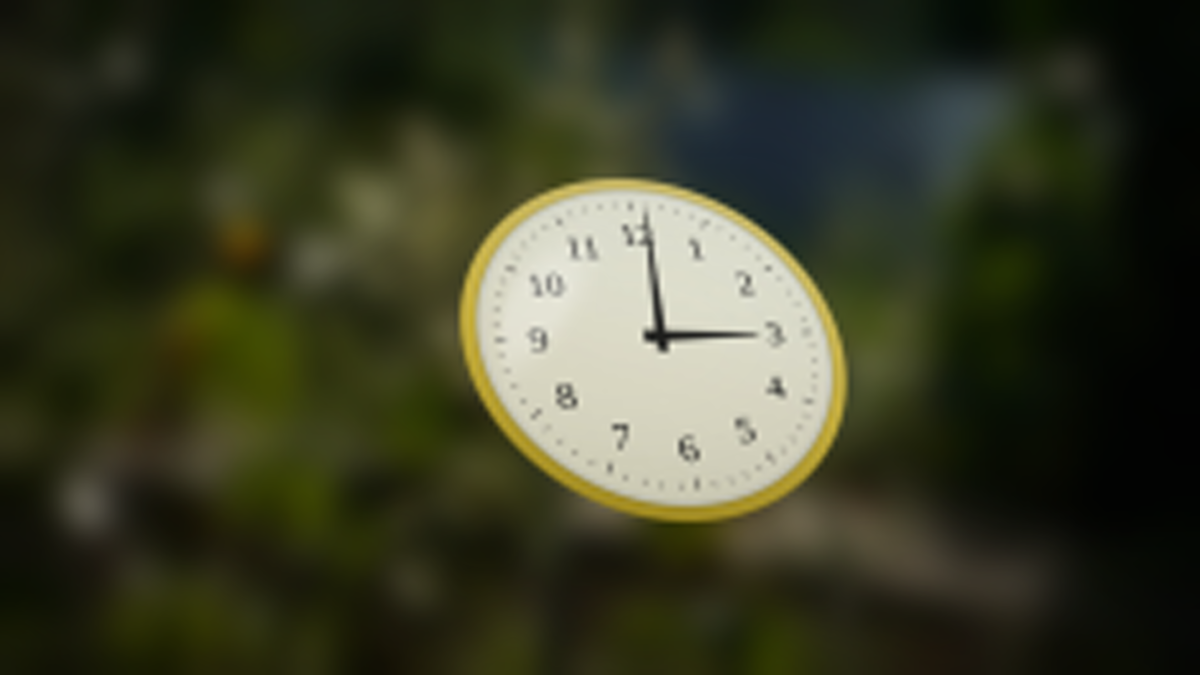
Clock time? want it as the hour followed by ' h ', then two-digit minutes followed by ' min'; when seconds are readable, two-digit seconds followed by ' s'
3 h 01 min
